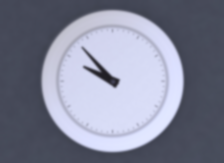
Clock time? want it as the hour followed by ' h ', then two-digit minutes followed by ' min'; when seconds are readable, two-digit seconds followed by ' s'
9 h 53 min
